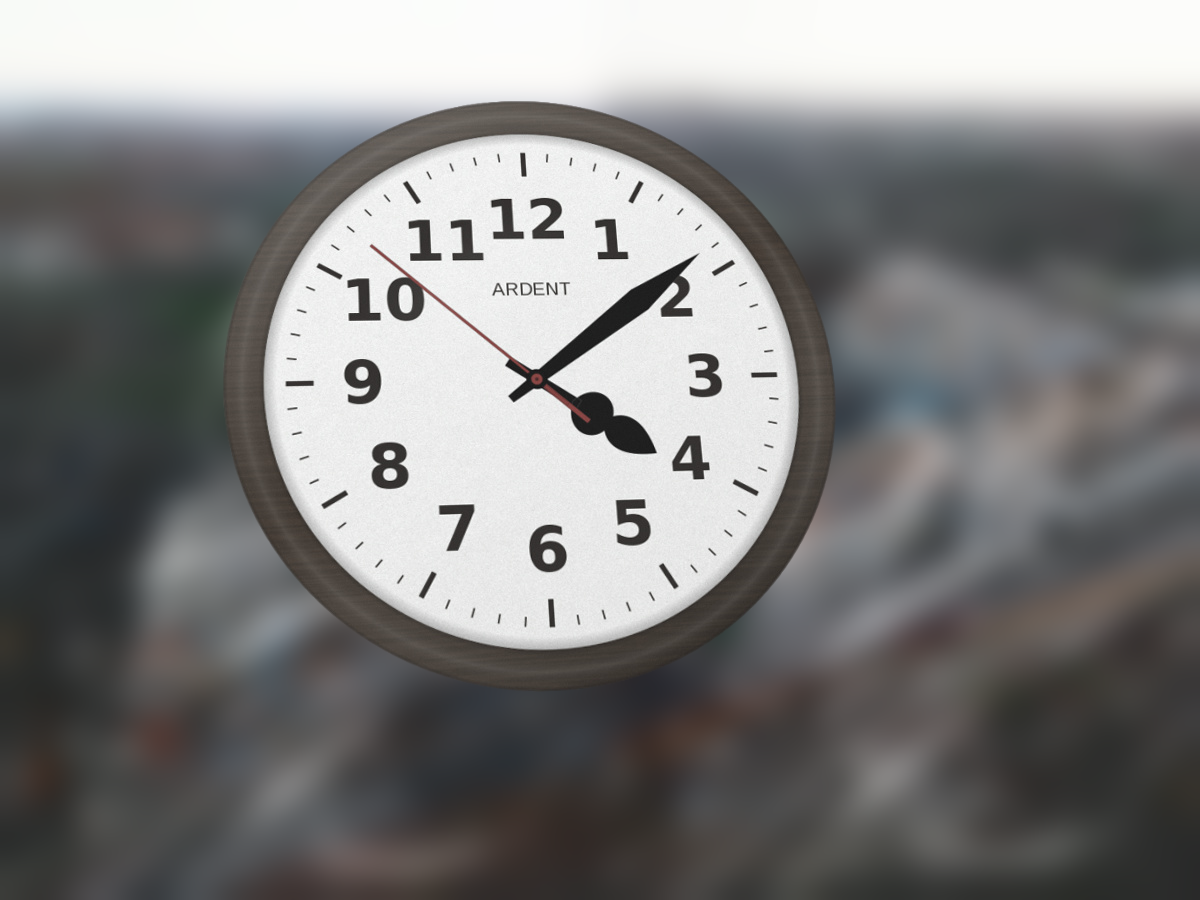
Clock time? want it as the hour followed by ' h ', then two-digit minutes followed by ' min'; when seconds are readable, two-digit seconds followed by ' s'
4 h 08 min 52 s
